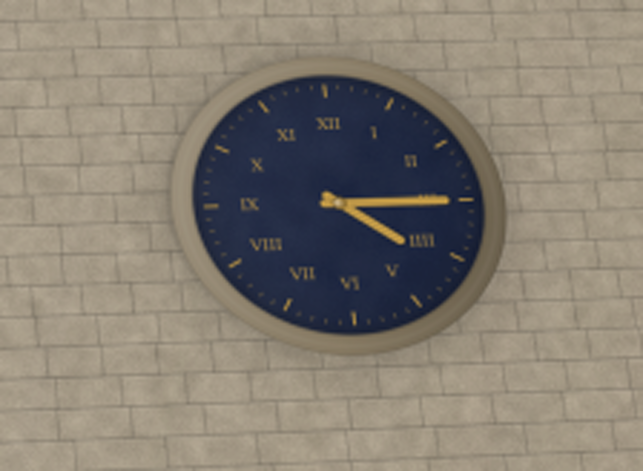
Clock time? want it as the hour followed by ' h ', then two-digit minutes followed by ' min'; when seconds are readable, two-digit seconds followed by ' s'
4 h 15 min
